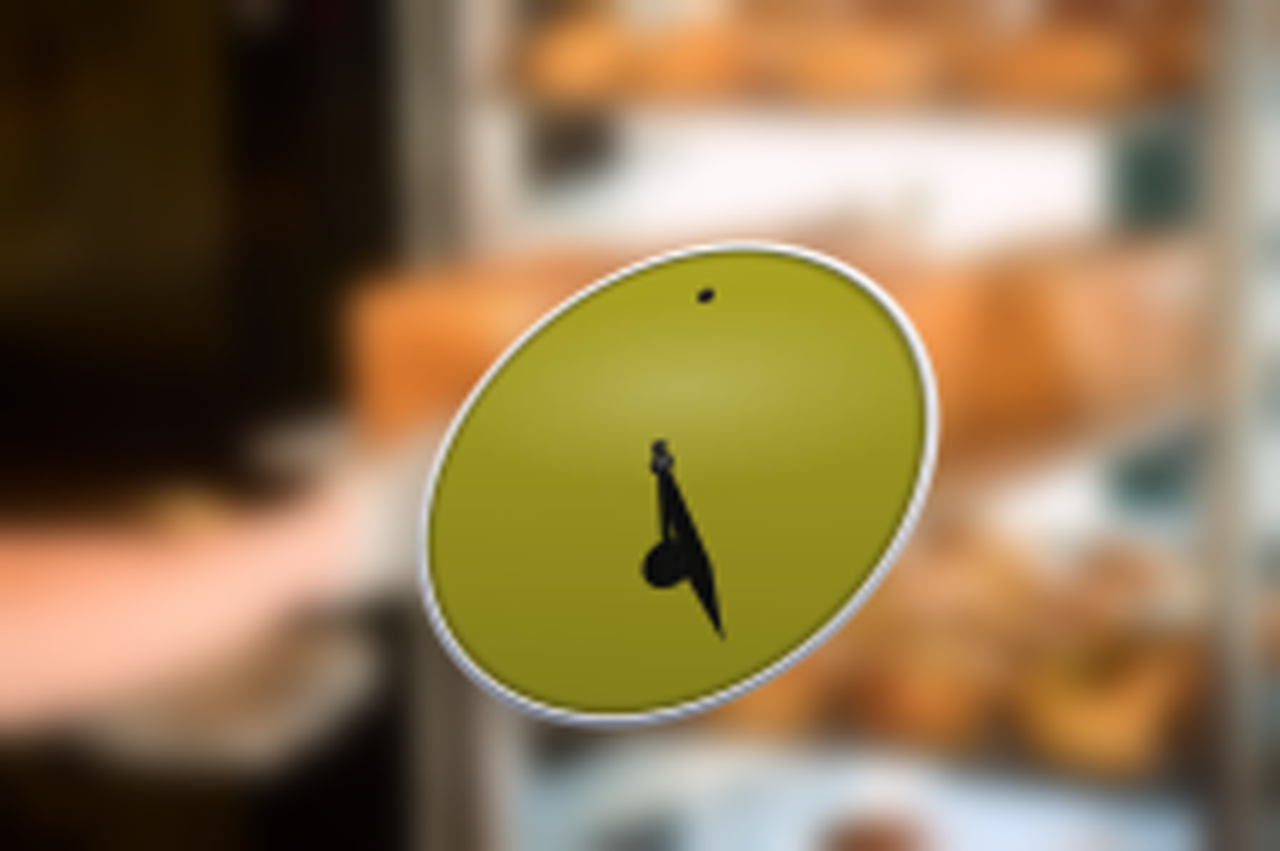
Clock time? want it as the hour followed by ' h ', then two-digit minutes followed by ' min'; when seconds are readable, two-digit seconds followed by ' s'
5 h 25 min
